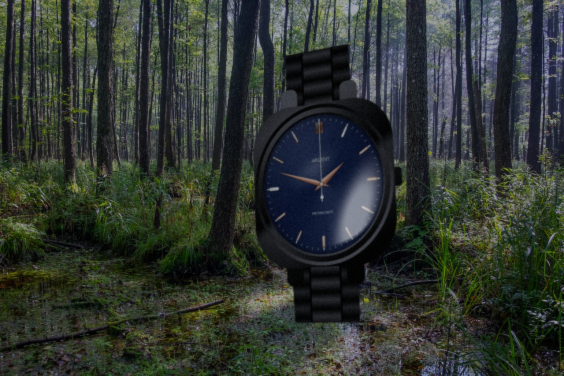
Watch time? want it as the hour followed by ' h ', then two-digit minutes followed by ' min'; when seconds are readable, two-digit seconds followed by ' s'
1 h 48 min 00 s
